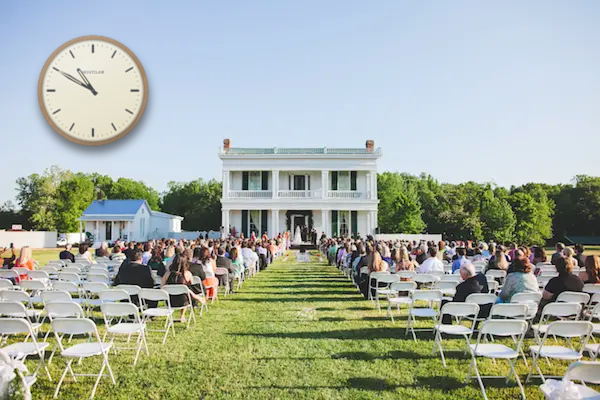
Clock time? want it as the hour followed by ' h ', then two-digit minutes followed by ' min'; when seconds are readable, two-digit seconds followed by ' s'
10 h 50 min
